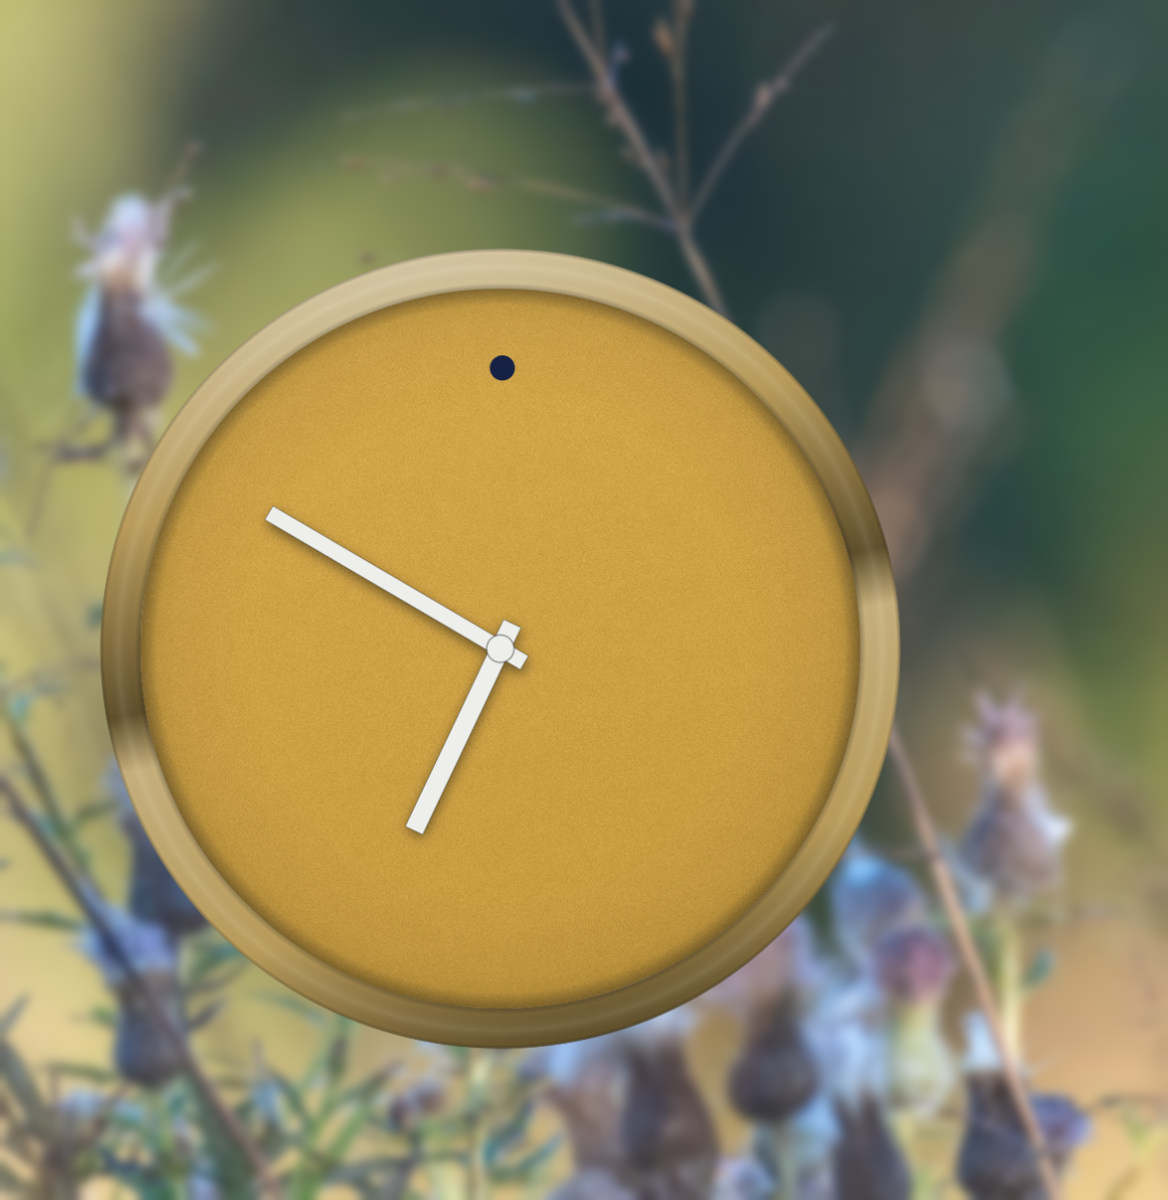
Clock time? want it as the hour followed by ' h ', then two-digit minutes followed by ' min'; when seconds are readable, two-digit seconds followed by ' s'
6 h 50 min
